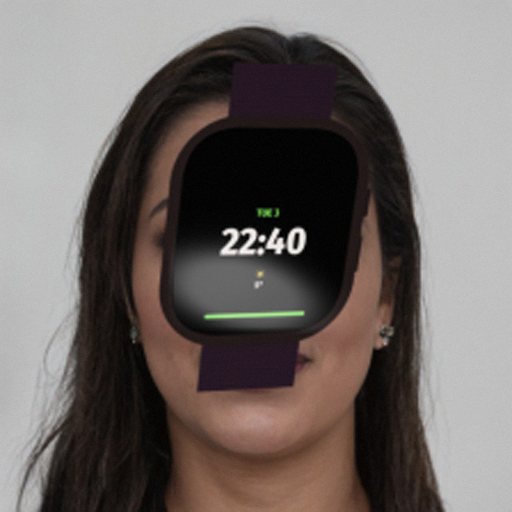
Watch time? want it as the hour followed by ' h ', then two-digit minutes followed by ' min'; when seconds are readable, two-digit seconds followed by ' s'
22 h 40 min
